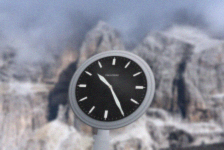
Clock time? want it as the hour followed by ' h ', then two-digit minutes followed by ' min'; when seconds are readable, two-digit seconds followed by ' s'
10 h 25 min
